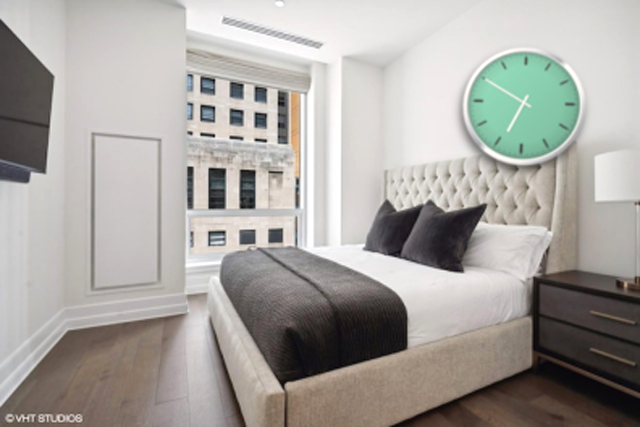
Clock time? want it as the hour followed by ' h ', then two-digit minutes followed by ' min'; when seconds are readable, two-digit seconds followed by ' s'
6 h 50 min
